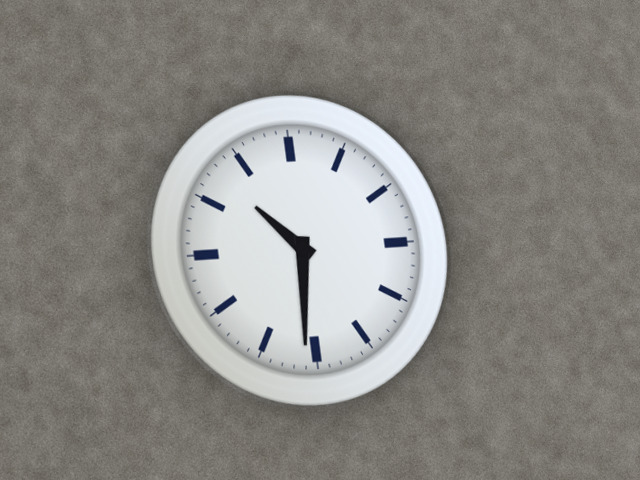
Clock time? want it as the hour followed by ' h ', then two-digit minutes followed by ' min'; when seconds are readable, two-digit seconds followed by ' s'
10 h 31 min
